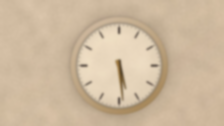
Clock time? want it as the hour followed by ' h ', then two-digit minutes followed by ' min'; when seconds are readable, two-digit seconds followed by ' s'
5 h 29 min
